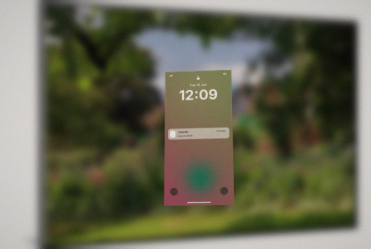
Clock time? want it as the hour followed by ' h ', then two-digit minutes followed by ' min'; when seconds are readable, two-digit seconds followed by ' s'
12 h 09 min
